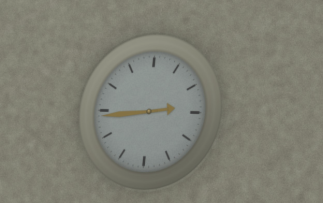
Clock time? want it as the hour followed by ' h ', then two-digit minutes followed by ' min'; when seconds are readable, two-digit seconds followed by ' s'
2 h 44 min
